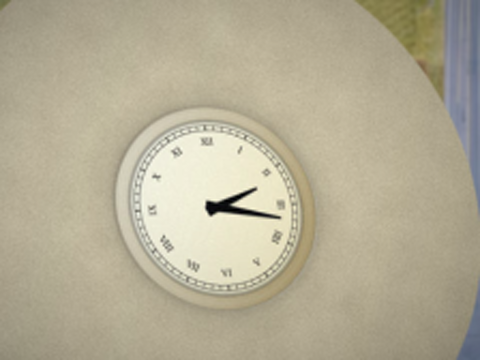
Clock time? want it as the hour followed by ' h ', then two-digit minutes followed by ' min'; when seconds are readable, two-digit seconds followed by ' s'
2 h 17 min
